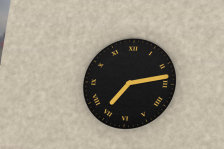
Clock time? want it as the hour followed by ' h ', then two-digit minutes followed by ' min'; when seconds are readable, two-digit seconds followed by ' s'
7 h 13 min
